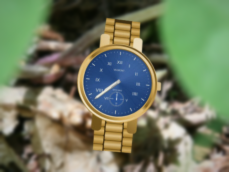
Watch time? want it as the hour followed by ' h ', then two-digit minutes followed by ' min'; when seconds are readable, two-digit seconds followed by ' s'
7 h 38 min
